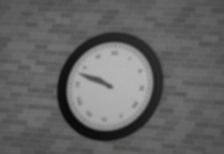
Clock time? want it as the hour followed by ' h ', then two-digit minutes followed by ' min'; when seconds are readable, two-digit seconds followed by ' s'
9 h 48 min
